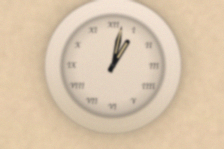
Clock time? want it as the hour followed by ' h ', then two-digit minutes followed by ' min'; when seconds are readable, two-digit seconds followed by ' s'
1 h 02 min
